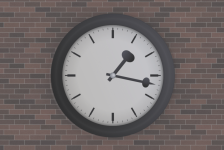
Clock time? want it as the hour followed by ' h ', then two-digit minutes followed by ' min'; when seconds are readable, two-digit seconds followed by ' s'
1 h 17 min
